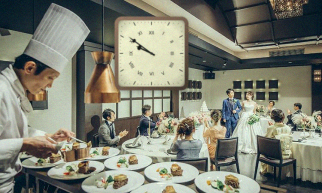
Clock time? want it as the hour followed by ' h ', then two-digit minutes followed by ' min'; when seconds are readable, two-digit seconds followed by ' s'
9 h 51 min
